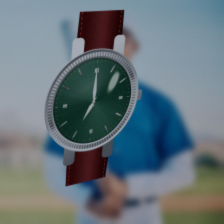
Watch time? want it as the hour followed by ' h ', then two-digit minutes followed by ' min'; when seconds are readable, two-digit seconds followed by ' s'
7 h 00 min
